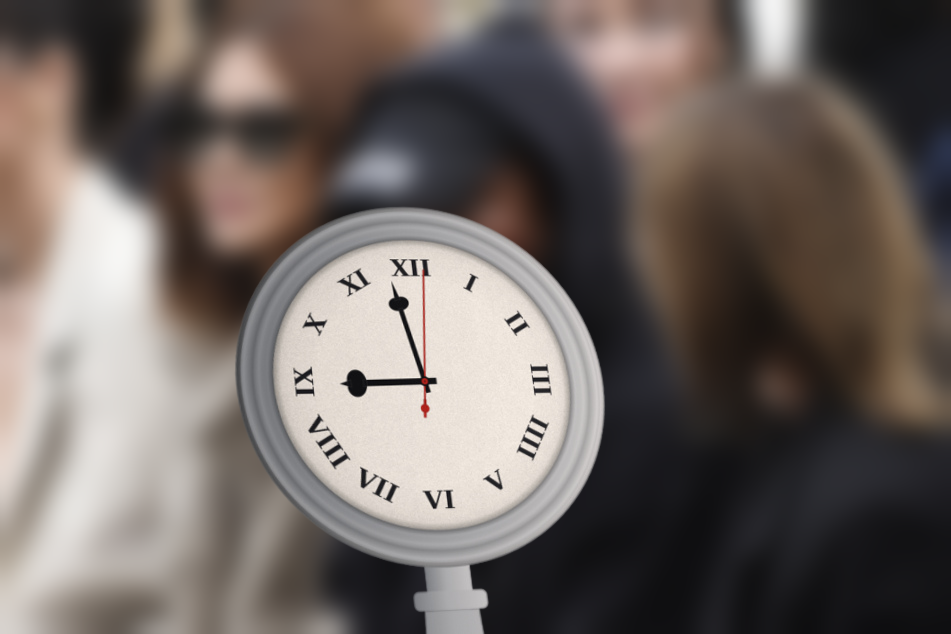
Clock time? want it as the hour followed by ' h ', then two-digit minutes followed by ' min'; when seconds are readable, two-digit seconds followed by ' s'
8 h 58 min 01 s
